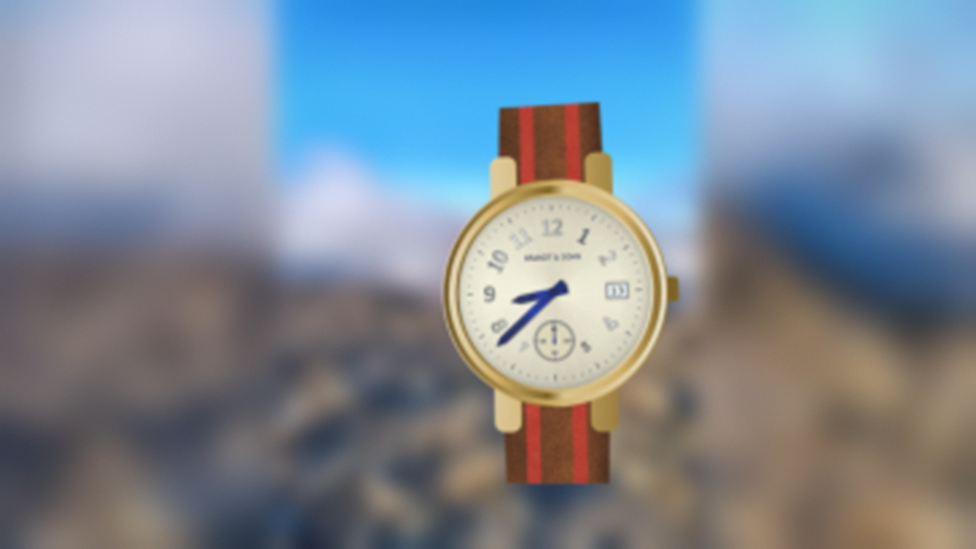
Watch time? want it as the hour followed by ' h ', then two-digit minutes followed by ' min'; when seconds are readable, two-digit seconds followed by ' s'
8 h 38 min
